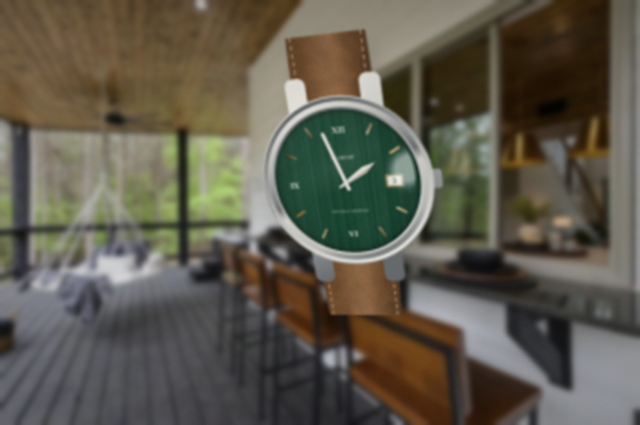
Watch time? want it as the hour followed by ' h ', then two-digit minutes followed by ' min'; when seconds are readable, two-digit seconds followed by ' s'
1 h 57 min
